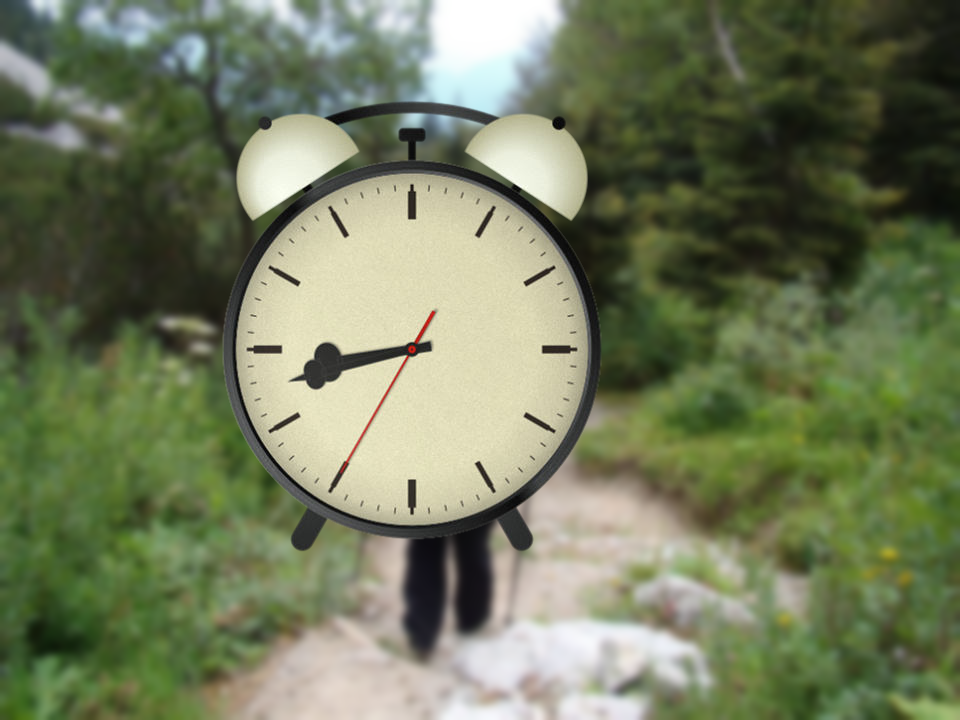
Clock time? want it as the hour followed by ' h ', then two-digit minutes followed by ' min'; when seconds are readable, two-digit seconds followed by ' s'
8 h 42 min 35 s
